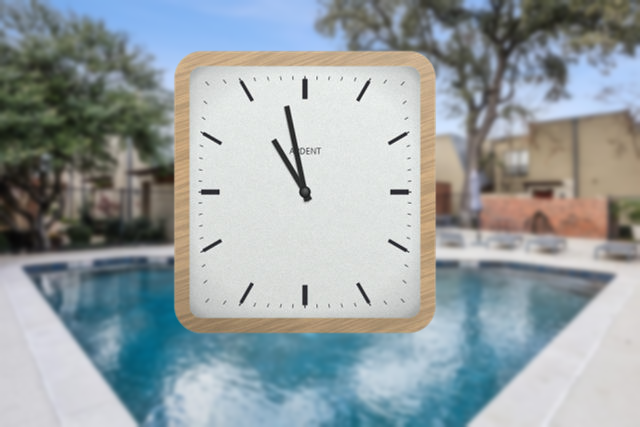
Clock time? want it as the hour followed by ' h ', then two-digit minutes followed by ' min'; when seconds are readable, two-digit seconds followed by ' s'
10 h 58 min
